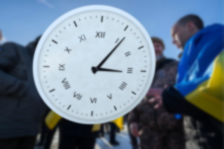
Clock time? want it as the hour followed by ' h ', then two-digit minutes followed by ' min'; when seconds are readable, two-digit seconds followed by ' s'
3 h 06 min
